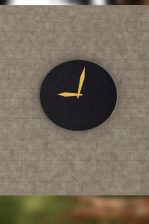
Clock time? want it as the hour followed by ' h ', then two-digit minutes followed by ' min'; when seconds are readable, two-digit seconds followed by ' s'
9 h 02 min
